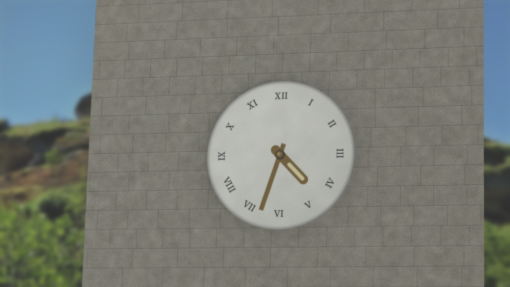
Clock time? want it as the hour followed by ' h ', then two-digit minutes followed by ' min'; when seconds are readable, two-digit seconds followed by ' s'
4 h 33 min
